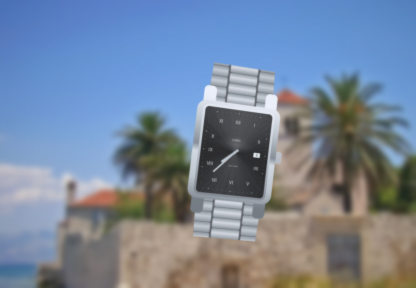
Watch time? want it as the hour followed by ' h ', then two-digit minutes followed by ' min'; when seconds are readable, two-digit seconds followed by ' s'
7 h 37 min
